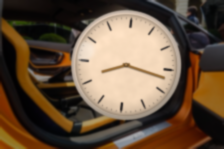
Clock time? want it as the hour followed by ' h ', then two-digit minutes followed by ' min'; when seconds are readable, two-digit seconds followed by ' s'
8 h 17 min
